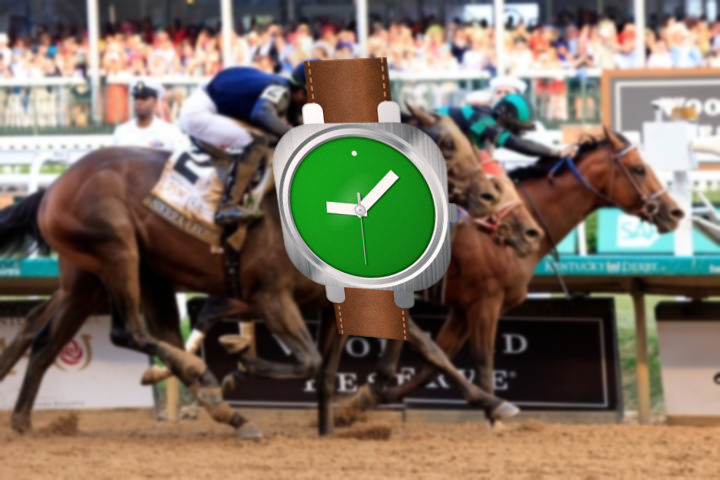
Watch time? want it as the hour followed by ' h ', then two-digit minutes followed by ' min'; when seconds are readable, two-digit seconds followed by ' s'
9 h 07 min 30 s
